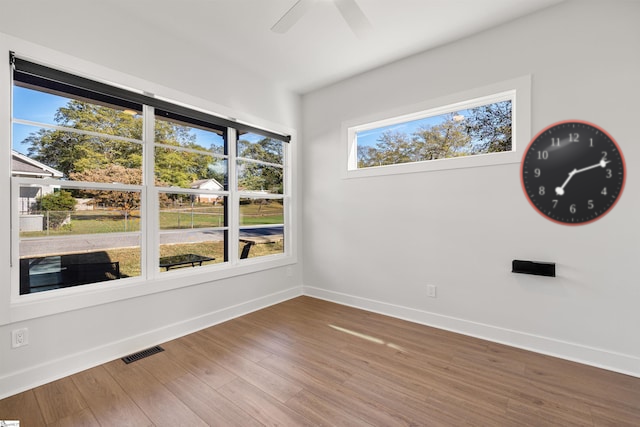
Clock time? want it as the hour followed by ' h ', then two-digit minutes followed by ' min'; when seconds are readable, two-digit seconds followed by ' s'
7 h 12 min
